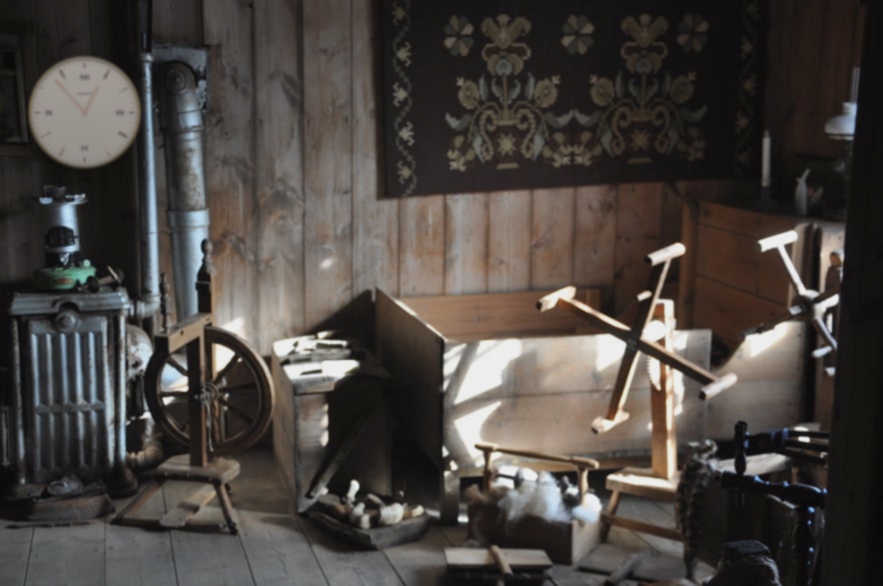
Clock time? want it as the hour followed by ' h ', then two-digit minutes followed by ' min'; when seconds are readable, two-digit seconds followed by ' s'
12 h 53 min
